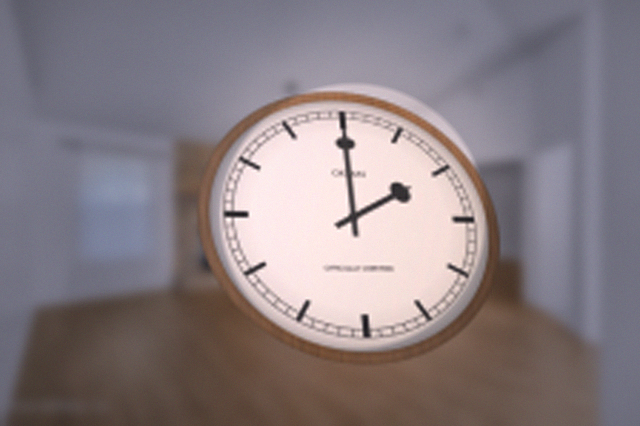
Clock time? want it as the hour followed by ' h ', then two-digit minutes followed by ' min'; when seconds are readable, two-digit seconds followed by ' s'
2 h 00 min
